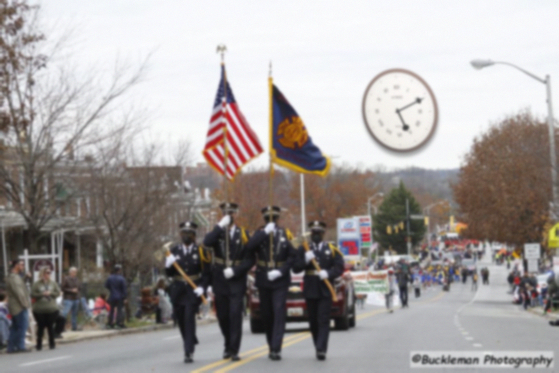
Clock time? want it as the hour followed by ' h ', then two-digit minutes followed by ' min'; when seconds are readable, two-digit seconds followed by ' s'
5 h 11 min
